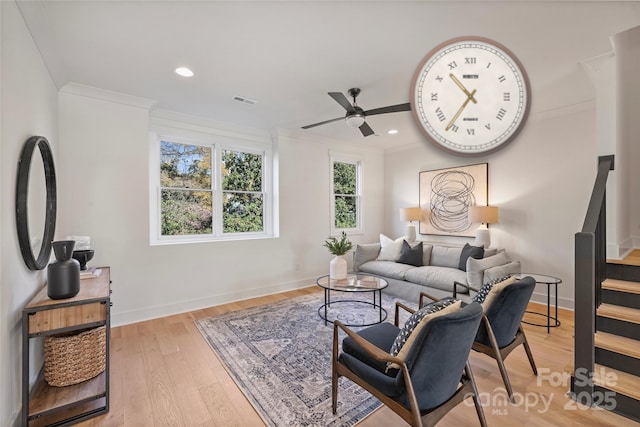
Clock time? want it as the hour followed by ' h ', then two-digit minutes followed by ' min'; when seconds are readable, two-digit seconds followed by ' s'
10 h 36 min
